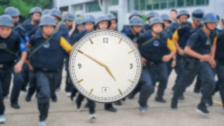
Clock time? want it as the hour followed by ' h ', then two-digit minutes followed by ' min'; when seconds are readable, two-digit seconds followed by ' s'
4 h 50 min
